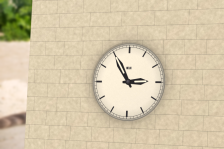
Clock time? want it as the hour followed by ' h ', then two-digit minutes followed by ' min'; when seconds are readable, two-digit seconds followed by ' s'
2 h 55 min
